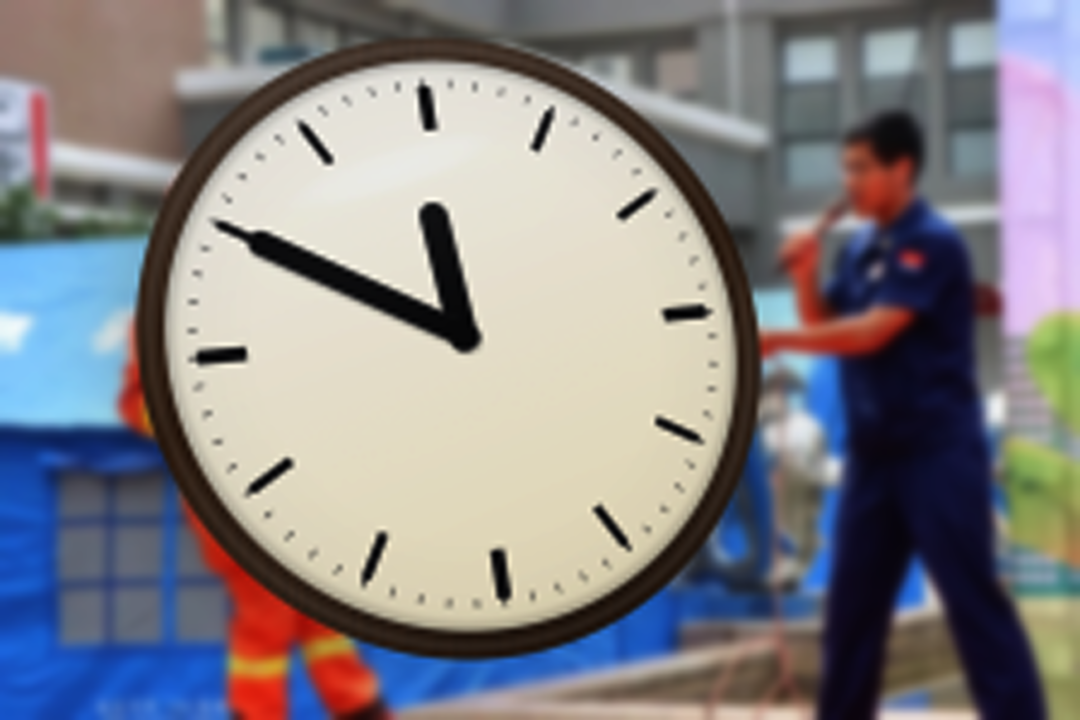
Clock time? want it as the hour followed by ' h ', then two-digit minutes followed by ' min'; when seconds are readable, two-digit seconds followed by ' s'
11 h 50 min
